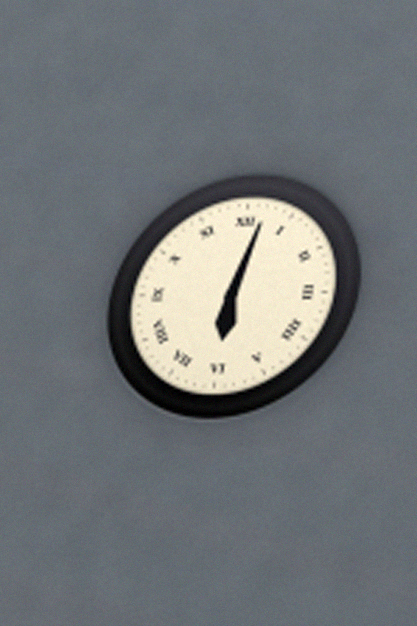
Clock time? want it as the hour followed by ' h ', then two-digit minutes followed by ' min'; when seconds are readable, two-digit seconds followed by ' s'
6 h 02 min
